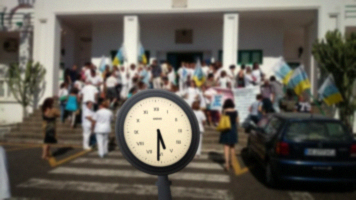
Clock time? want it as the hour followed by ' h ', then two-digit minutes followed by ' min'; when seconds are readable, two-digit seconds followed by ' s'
5 h 31 min
